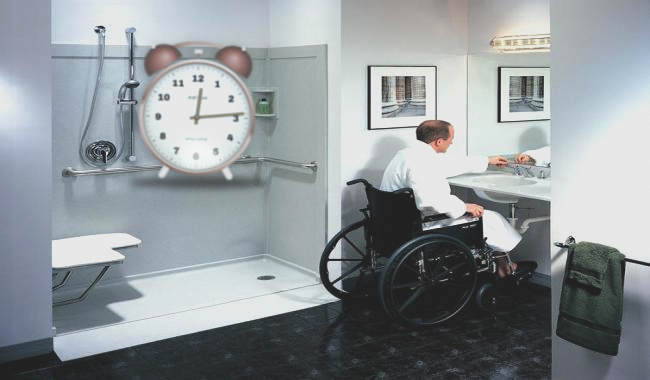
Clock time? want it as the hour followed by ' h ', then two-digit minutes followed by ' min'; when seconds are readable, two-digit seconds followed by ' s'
12 h 14 min
